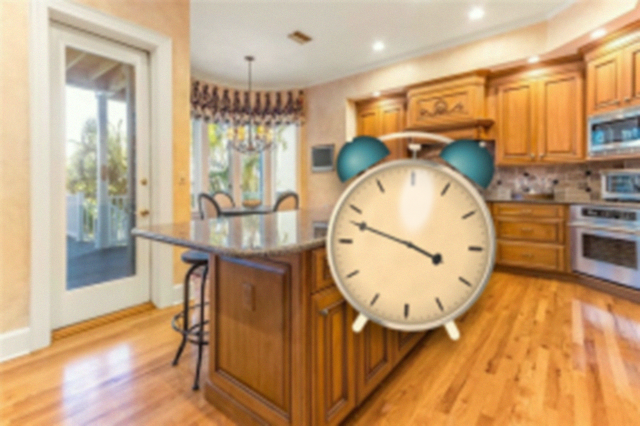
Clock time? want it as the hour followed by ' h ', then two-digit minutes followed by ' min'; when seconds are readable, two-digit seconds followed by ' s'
3 h 48 min
